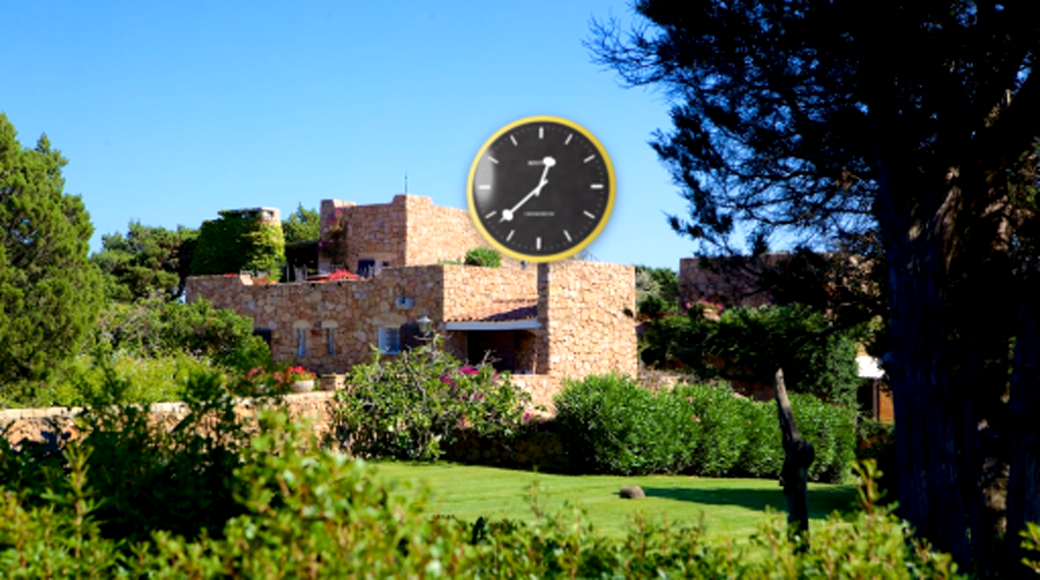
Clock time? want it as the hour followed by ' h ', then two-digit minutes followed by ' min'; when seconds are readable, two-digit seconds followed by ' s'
12 h 38 min
